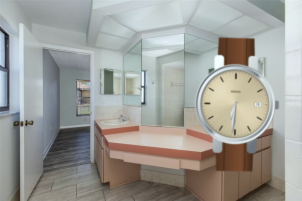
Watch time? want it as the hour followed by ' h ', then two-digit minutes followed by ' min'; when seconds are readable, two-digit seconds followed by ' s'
6 h 31 min
